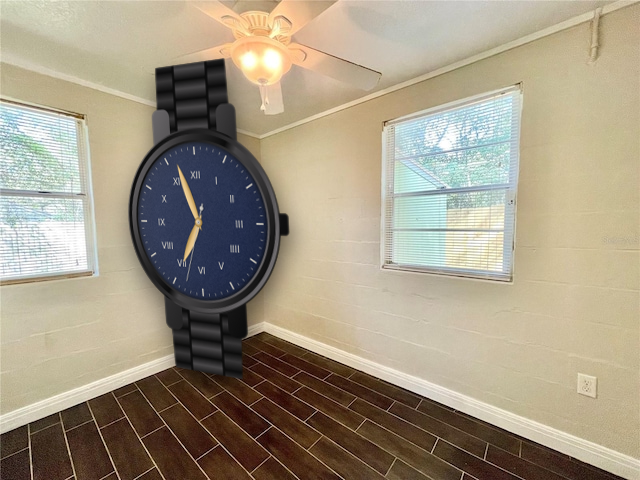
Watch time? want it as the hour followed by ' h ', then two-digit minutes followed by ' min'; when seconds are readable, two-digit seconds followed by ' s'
6 h 56 min 33 s
